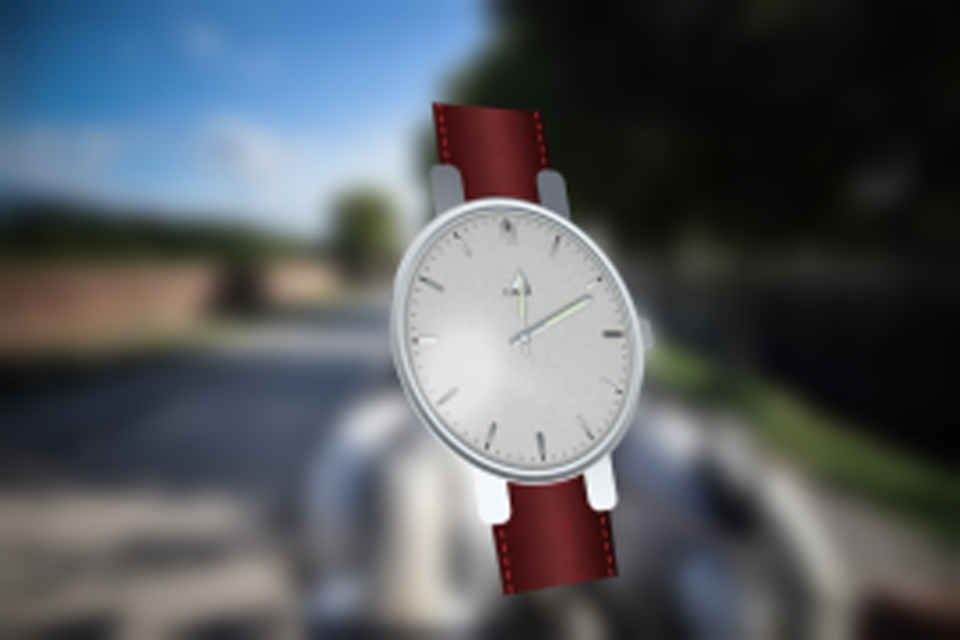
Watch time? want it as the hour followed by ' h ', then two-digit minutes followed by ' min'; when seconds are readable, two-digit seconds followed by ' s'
12 h 11 min
